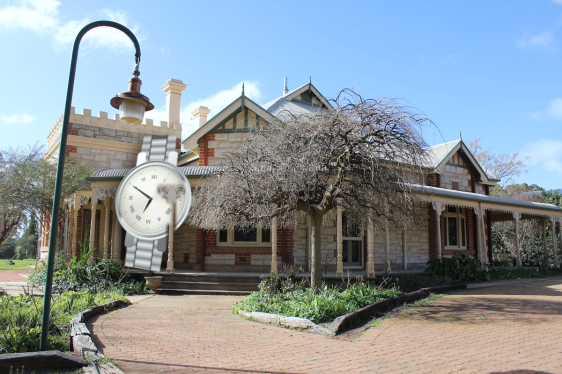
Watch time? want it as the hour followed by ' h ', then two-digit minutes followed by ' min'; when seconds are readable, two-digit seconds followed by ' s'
6 h 50 min
